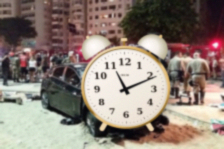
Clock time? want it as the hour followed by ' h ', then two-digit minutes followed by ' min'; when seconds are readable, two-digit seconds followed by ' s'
11 h 11 min
